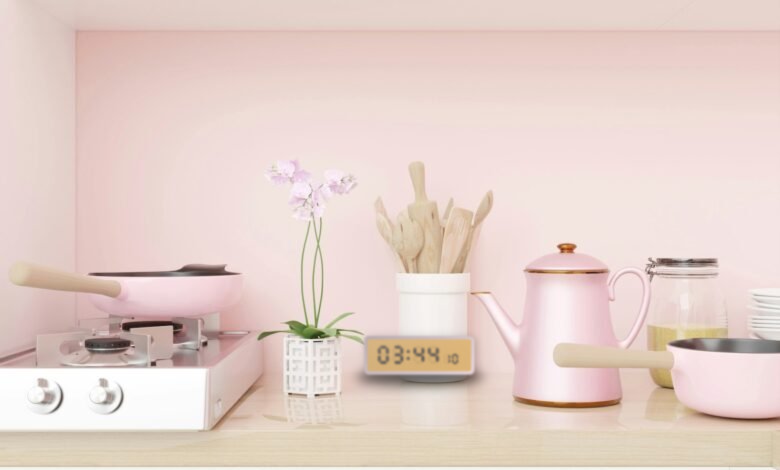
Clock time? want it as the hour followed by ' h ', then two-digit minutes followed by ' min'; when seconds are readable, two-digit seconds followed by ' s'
3 h 44 min
